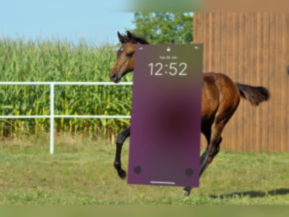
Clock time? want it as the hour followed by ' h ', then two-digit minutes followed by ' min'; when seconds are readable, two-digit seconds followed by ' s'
12 h 52 min
